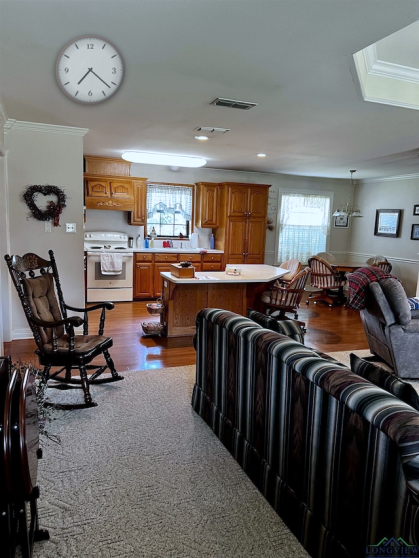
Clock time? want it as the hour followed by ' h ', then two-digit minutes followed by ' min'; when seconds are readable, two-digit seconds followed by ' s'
7 h 22 min
